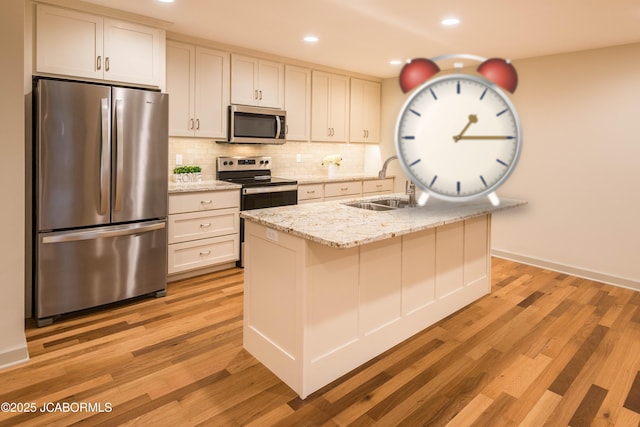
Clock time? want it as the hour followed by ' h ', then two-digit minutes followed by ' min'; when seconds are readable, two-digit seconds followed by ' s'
1 h 15 min
